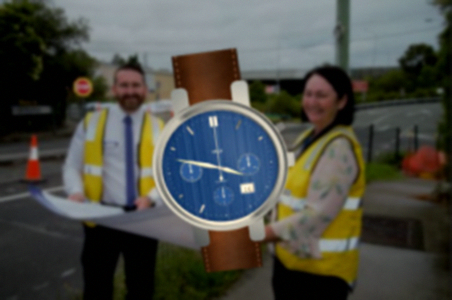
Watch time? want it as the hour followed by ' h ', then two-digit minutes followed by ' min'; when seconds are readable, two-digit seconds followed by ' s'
3 h 48 min
